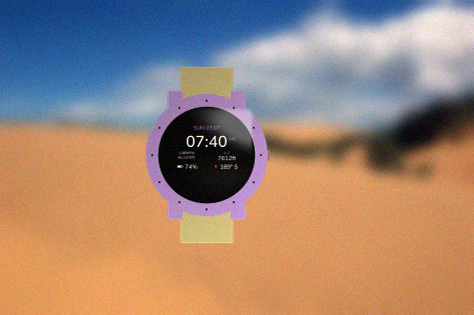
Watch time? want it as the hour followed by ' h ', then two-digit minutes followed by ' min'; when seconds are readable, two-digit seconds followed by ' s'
7 h 40 min
